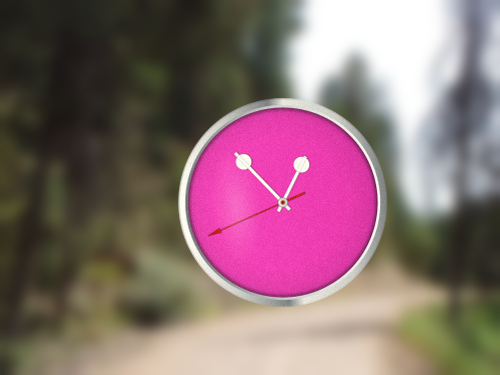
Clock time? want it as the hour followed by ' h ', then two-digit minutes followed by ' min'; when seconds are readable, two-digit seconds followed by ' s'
12 h 52 min 41 s
